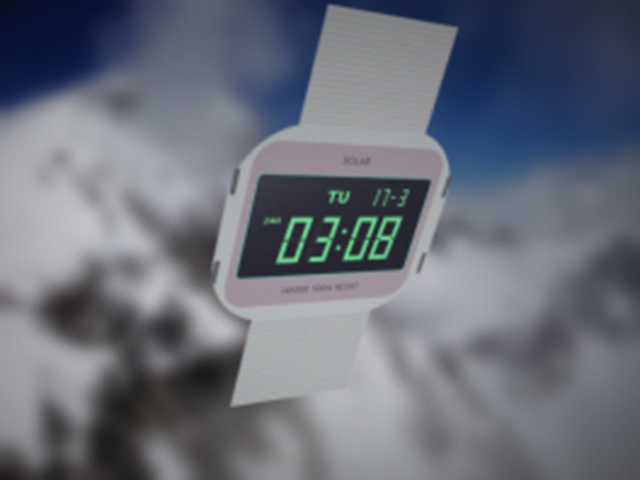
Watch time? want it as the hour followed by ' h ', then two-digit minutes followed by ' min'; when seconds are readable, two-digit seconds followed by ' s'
3 h 08 min
